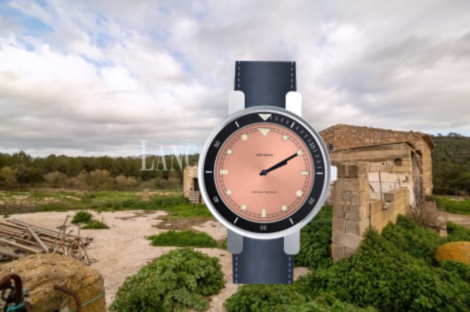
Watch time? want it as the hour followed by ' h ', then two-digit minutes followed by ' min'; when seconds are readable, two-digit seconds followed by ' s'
2 h 10 min
